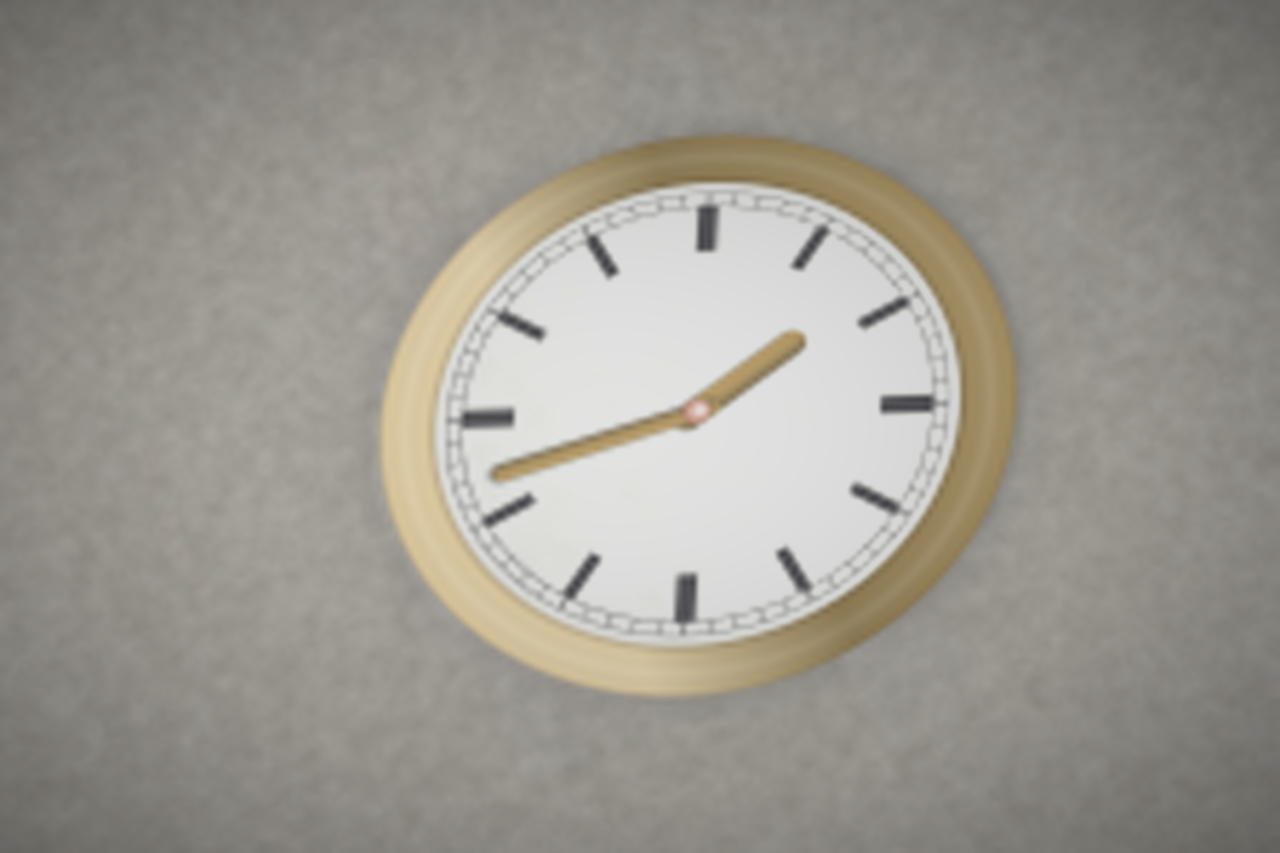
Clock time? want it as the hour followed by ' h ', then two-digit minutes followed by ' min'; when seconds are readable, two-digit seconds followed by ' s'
1 h 42 min
